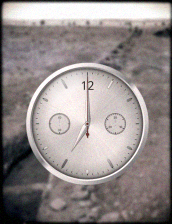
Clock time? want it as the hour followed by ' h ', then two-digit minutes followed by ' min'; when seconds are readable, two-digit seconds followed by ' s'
7 h 00 min
